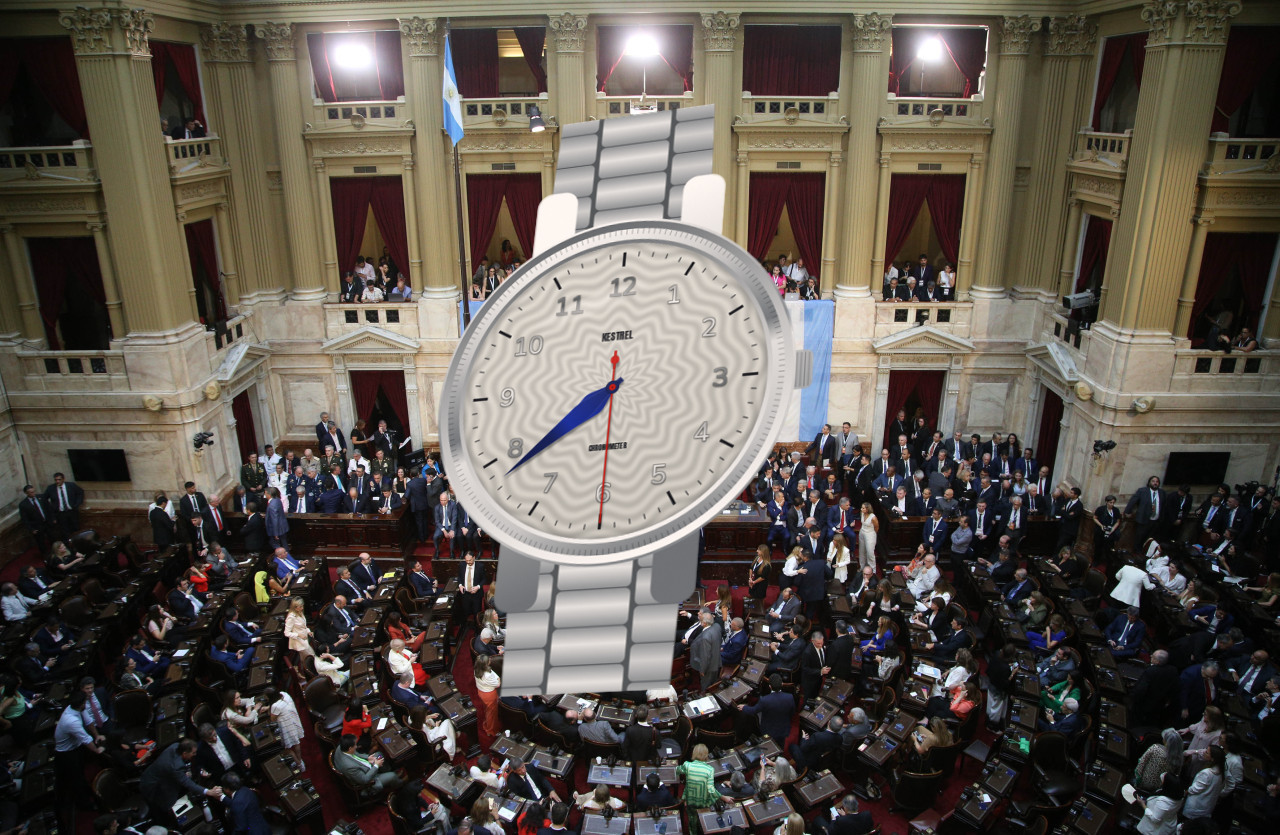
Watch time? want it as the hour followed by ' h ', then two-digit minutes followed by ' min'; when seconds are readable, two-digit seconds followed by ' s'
7 h 38 min 30 s
